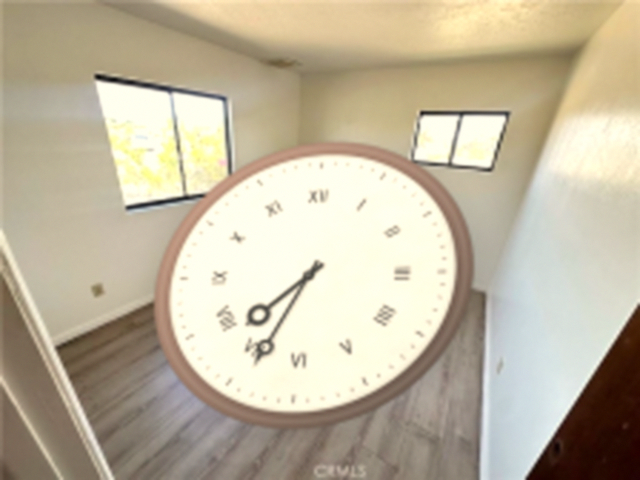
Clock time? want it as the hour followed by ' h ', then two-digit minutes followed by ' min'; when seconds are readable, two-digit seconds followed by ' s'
7 h 34 min
